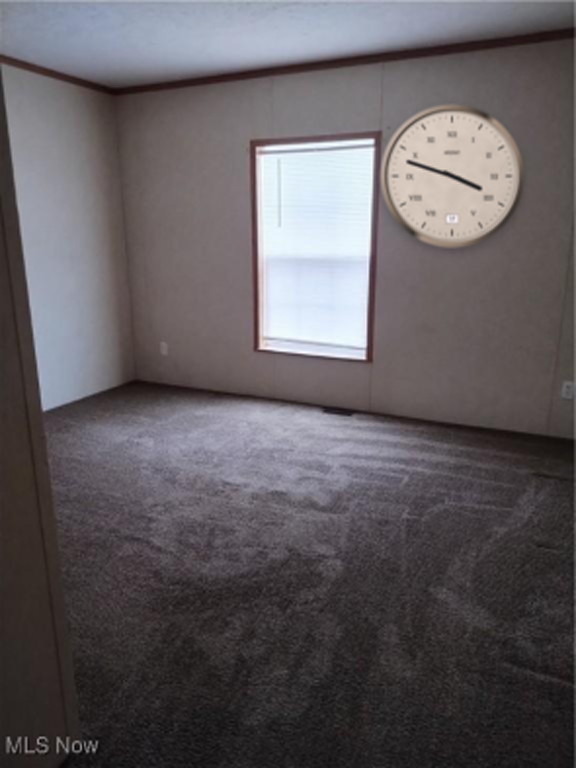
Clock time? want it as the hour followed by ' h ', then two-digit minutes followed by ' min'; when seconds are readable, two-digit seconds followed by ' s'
3 h 48 min
